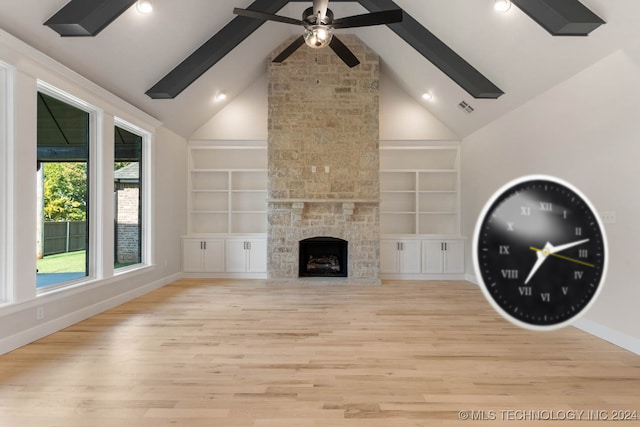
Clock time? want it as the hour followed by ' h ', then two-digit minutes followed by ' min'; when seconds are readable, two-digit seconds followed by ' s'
7 h 12 min 17 s
